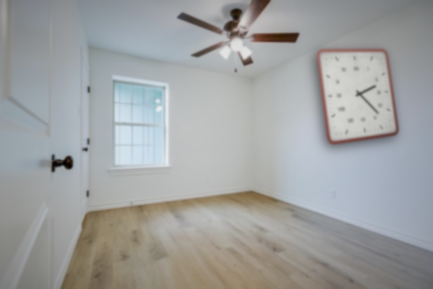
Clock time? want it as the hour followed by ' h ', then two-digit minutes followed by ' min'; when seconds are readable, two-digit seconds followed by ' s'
2 h 23 min
